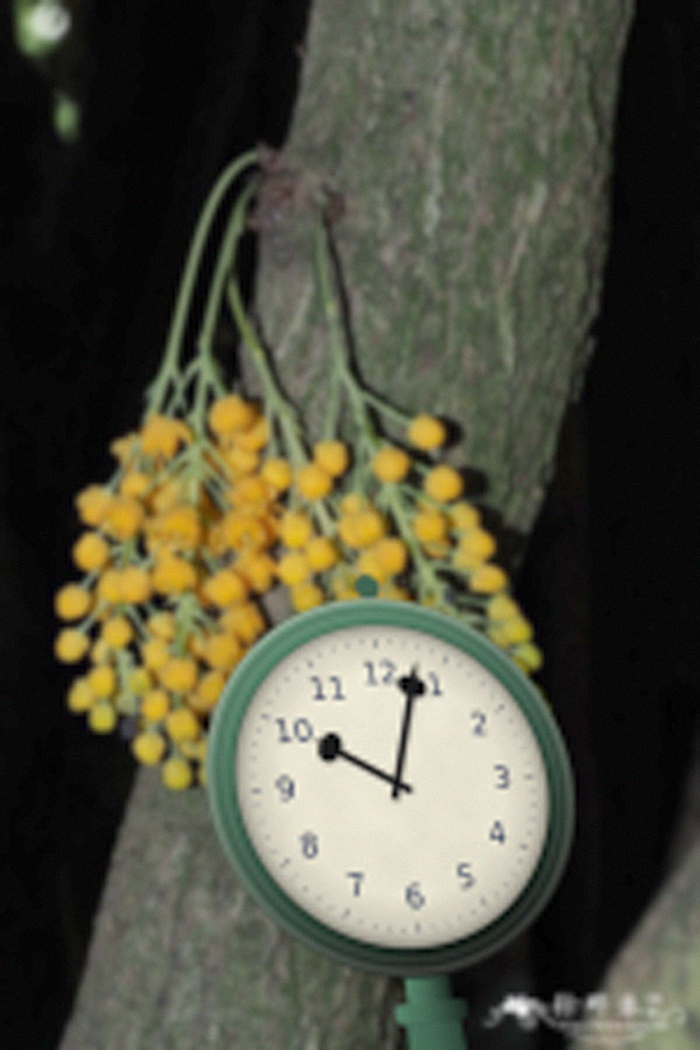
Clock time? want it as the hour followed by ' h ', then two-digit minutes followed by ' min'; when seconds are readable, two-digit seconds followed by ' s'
10 h 03 min
